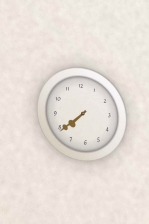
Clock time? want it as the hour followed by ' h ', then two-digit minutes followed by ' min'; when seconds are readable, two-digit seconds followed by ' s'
7 h 39 min
